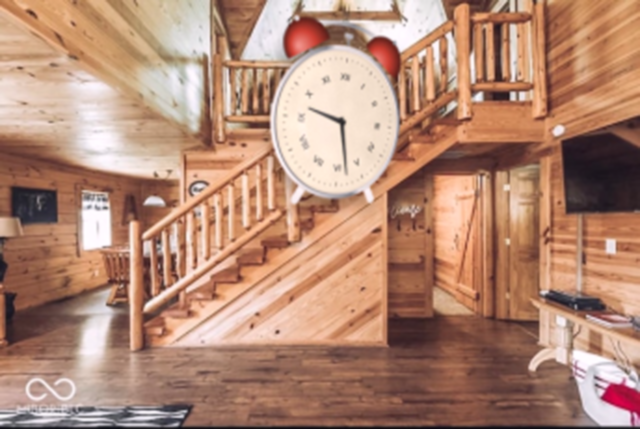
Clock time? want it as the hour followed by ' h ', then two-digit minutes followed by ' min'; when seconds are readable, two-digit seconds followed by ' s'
9 h 28 min
